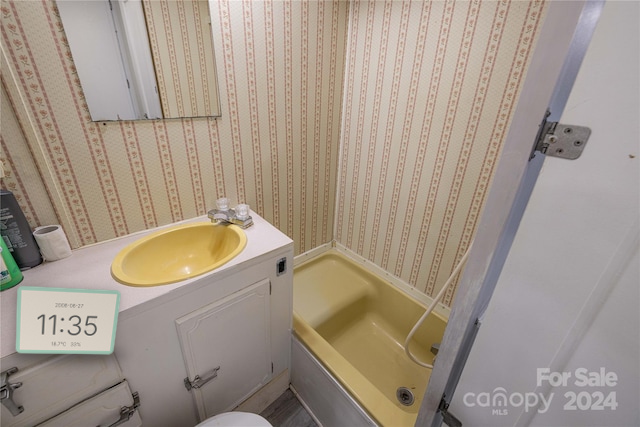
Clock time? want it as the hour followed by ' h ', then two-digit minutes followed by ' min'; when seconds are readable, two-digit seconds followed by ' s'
11 h 35 min
